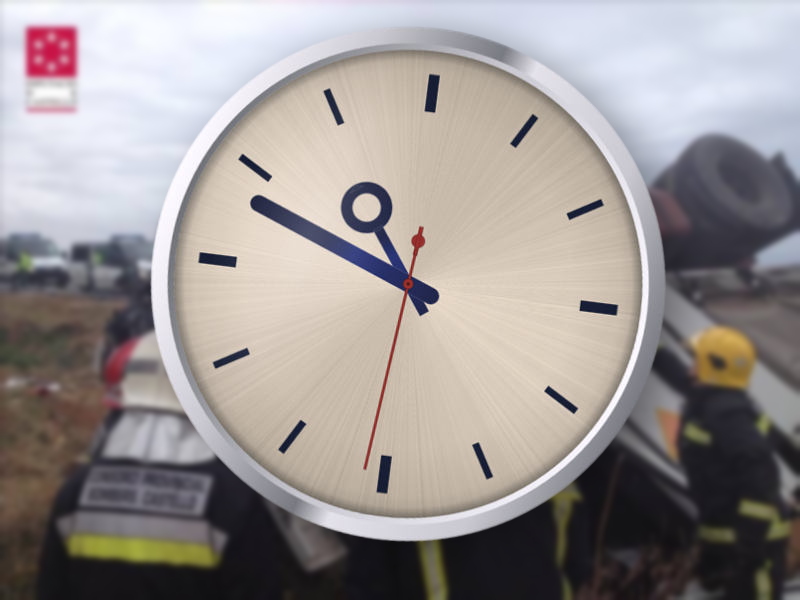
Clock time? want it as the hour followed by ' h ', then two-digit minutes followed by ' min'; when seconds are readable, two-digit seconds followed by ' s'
10 h 48 min 31 s
